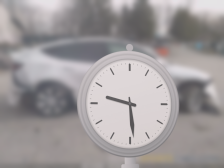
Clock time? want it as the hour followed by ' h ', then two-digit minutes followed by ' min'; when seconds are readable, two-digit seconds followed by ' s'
9 h 29 min
